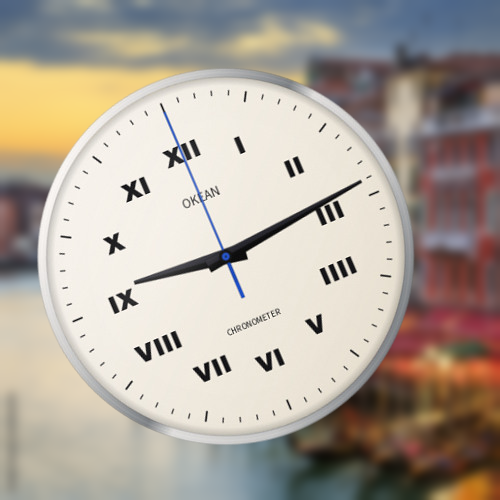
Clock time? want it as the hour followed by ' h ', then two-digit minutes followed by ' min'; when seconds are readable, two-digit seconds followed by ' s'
9 h 14 min 00 s
